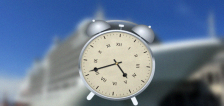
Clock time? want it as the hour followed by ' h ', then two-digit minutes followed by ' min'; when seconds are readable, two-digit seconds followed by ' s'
4 h 41 min
